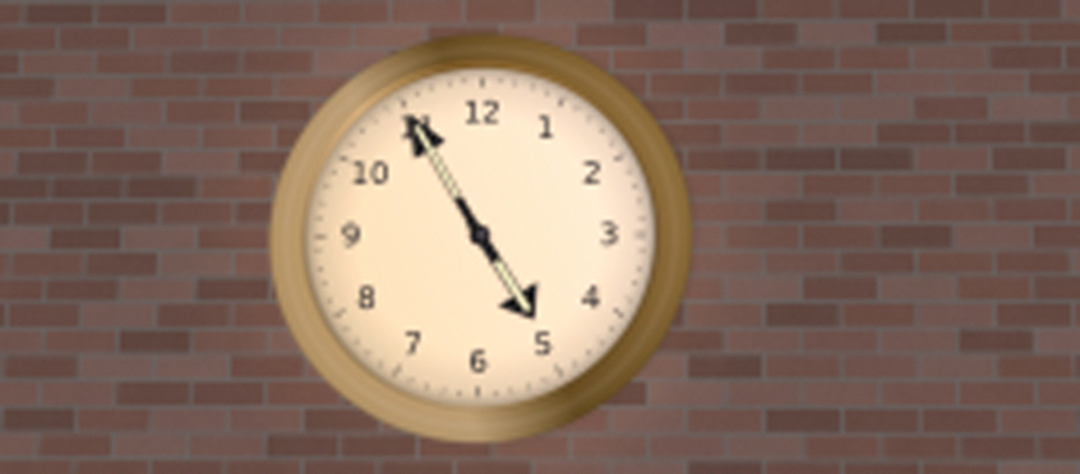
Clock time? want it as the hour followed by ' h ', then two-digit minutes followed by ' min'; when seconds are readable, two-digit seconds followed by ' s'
4 h 55 min
